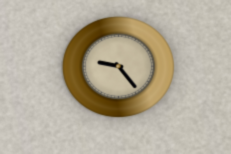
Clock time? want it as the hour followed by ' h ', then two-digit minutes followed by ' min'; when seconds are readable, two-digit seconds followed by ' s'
9 h 24 min
